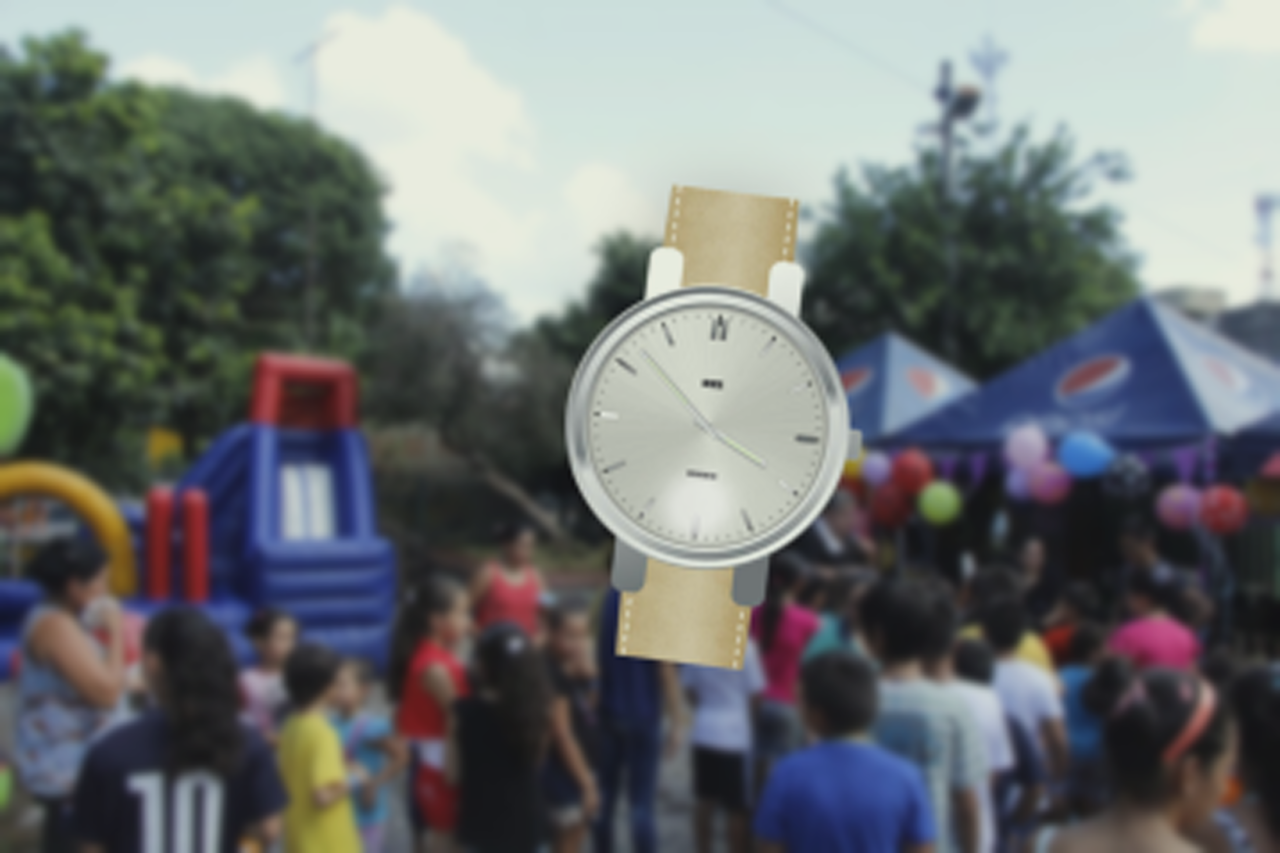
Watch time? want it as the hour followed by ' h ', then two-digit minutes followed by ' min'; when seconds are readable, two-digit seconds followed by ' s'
3 h 52 min
